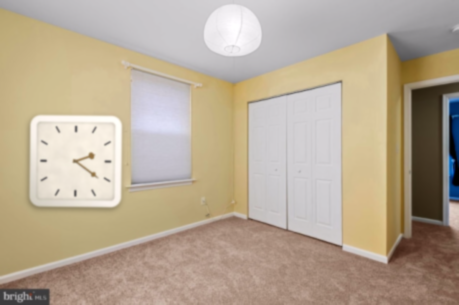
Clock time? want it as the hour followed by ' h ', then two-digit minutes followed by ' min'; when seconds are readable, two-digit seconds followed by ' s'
2 h 21 min
